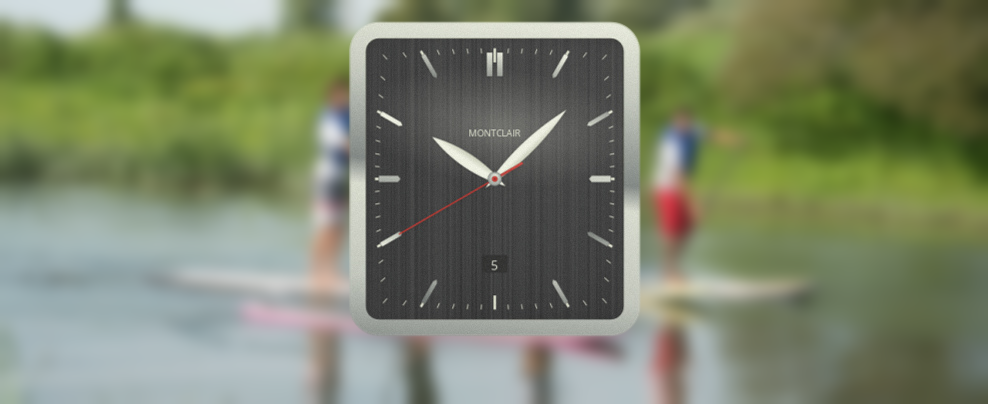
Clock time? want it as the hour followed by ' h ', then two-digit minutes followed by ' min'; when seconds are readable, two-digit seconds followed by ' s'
10 h 07 min 40 s
